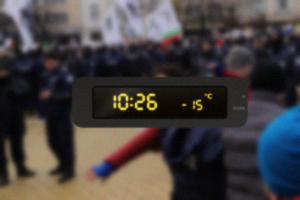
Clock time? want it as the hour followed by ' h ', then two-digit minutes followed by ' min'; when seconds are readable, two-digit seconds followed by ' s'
10 h 26 min
